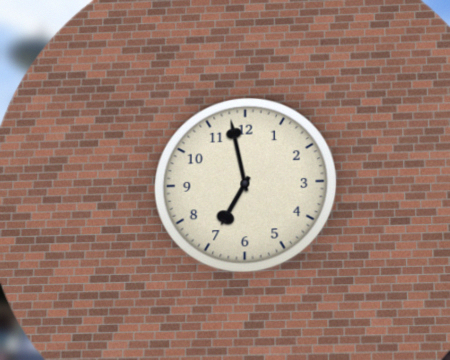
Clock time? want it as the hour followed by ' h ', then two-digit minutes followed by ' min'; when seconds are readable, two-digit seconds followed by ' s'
6 h 58 min
